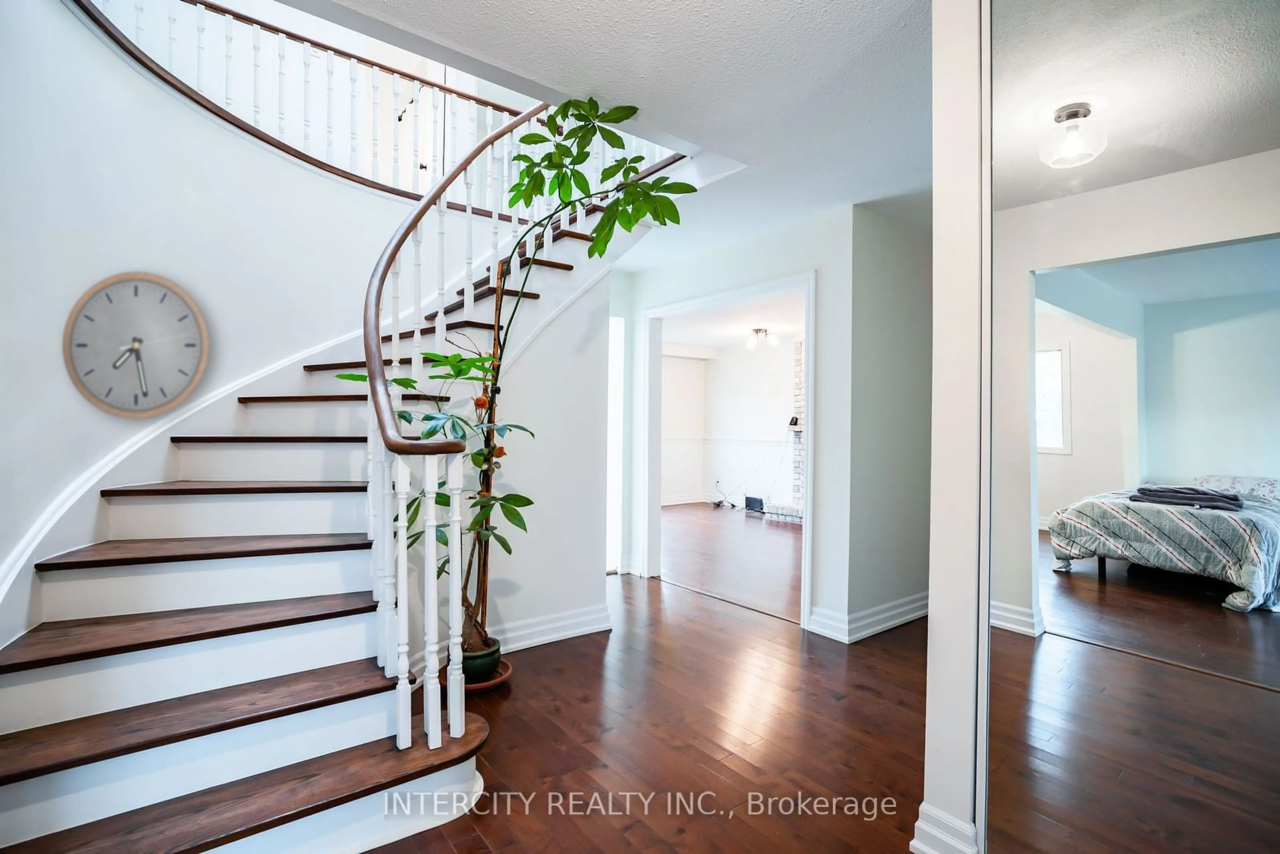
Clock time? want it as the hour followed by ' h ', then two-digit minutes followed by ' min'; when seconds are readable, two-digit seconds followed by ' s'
7 h 28 min 13 s
